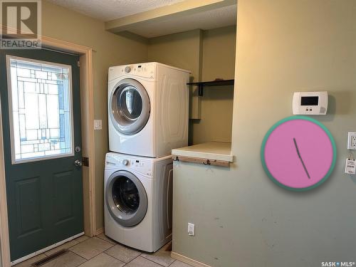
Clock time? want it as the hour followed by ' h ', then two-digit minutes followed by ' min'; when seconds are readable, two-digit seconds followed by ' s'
11 h 26 min
